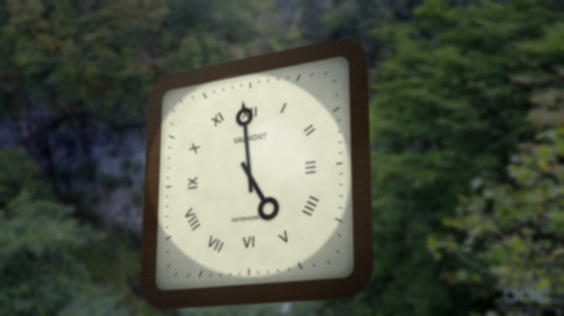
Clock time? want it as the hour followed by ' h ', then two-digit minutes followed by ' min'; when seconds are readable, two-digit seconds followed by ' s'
4 h 59 min
